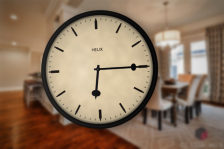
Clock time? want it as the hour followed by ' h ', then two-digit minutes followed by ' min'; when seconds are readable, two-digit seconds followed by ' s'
6 h 15 min
